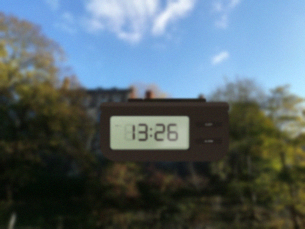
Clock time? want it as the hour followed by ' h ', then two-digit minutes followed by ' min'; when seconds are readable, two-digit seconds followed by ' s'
13 h 26 min
